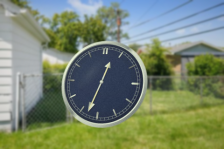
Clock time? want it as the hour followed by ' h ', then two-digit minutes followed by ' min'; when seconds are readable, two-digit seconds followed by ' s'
12 h 33 min
